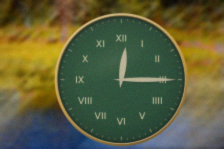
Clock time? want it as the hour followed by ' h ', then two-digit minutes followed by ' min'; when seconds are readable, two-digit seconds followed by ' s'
12 h 15 min
